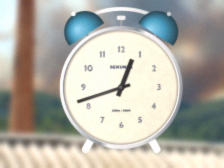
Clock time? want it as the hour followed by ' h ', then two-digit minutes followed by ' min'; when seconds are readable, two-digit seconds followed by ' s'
12 h 42 min
